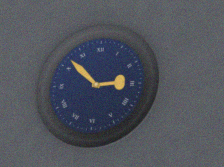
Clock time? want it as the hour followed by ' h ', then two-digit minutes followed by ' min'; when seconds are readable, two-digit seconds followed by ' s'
2 h 52 min
